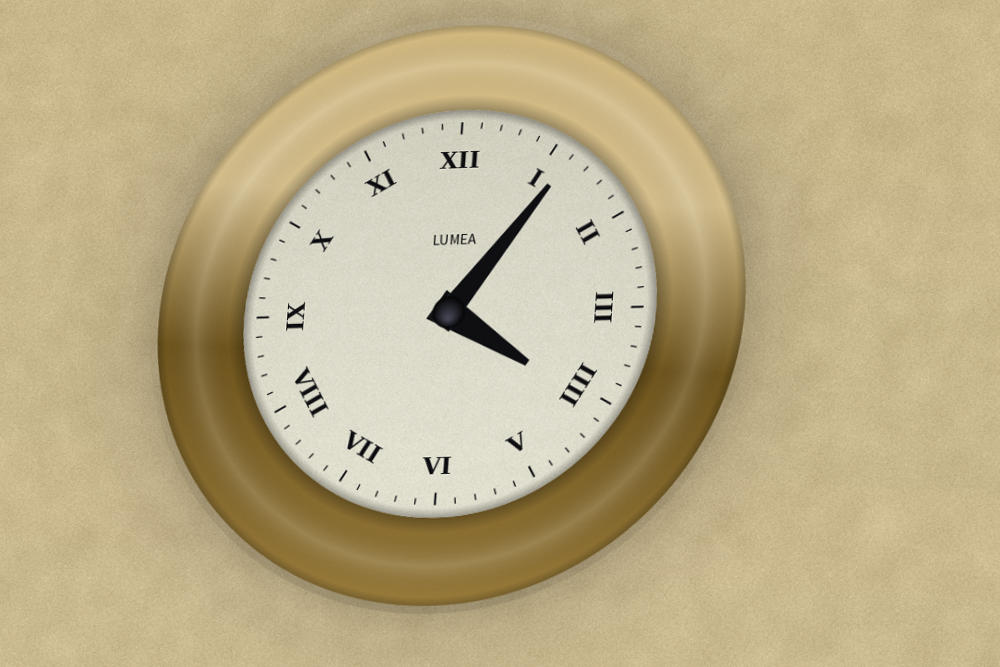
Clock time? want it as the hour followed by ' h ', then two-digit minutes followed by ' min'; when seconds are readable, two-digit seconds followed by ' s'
4 h 06 min
